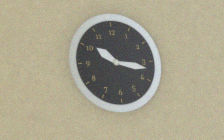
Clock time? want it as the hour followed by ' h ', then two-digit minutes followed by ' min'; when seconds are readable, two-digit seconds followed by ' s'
10 h 17 min
